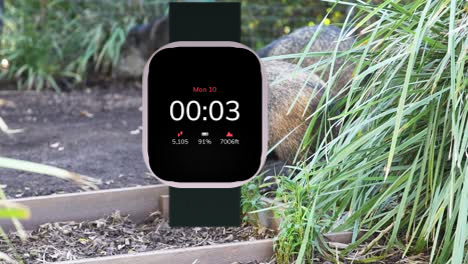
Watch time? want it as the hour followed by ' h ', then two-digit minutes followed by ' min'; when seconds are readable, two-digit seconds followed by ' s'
0 h 03 min
